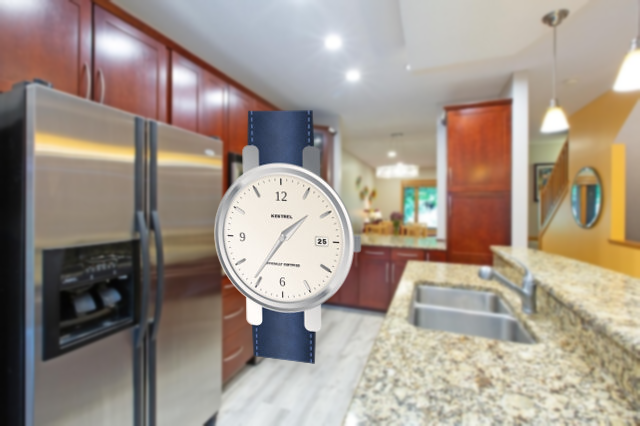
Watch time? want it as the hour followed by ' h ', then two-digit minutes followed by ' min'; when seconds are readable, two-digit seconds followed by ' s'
1 h 36 min
